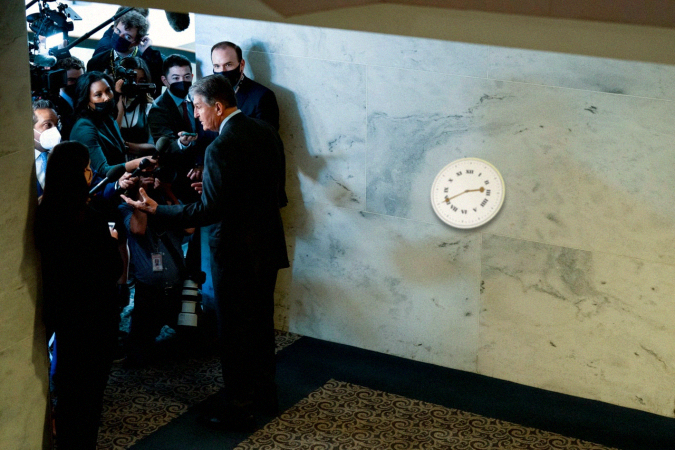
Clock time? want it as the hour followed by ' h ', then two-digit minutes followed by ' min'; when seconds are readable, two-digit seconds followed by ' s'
2 h 40 min
